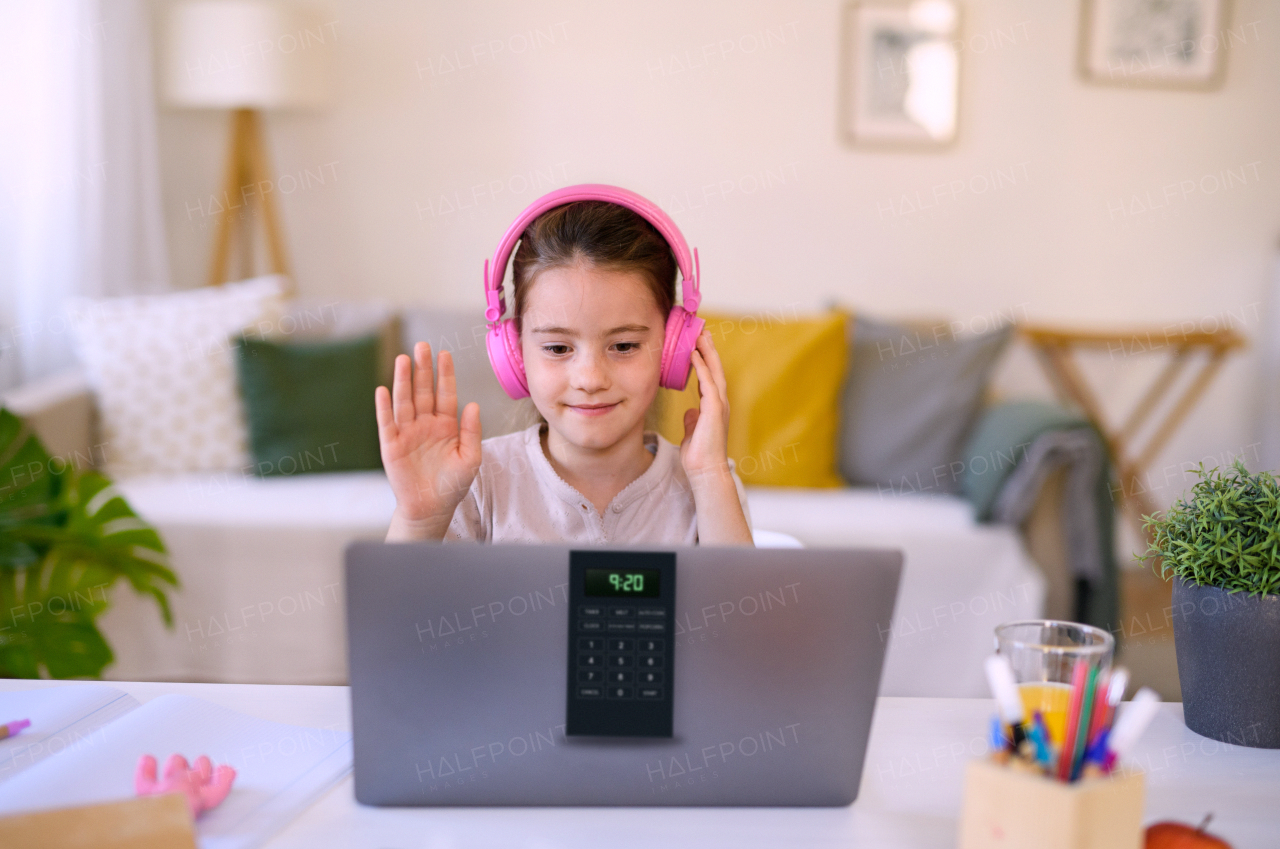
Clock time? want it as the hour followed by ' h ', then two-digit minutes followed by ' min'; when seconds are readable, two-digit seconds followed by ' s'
9 h 20 min
